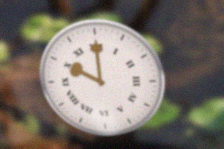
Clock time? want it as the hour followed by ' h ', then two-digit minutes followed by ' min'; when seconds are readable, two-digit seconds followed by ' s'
10 h 00 min
